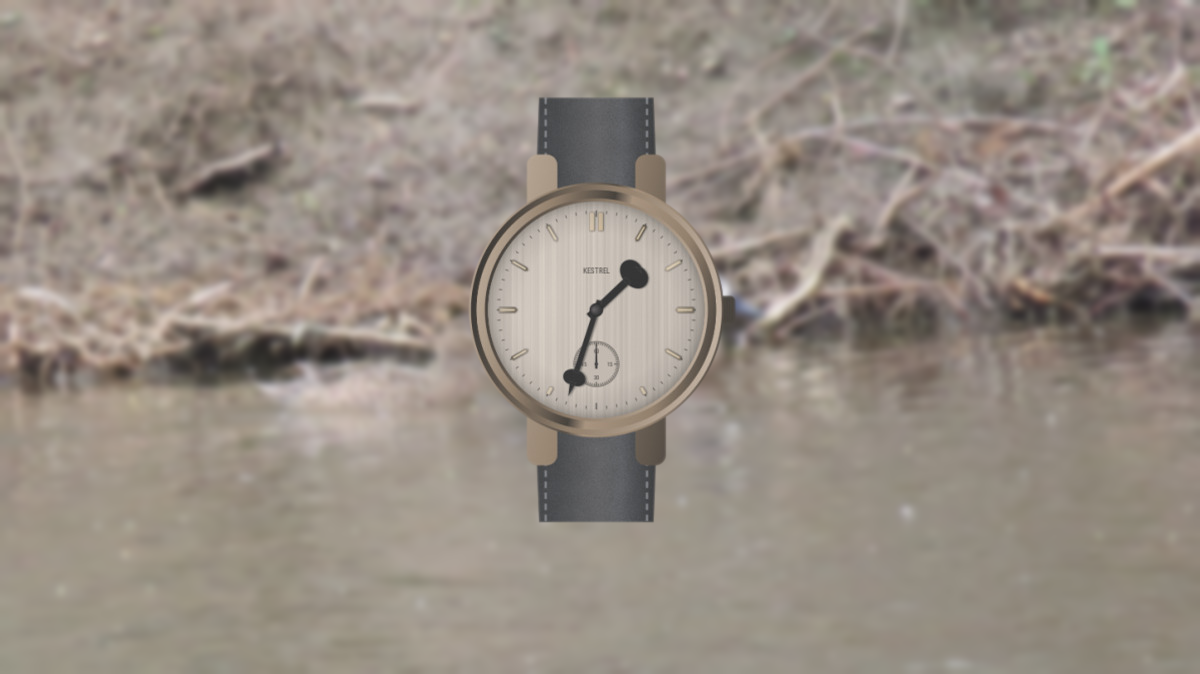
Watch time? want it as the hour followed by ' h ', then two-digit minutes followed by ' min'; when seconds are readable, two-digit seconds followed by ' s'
1 h 33 min
